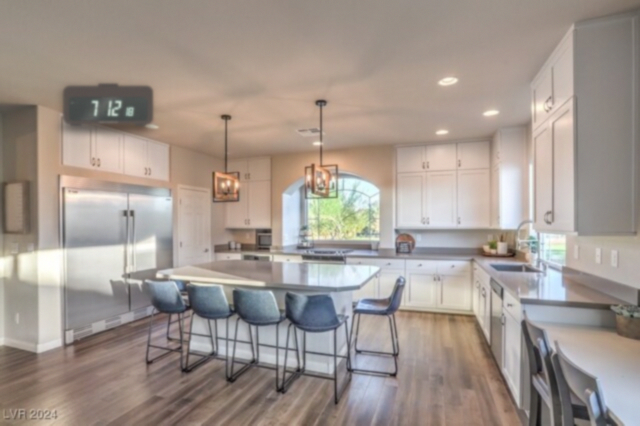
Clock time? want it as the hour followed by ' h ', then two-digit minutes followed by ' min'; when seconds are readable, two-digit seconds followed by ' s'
7 h 12 min
